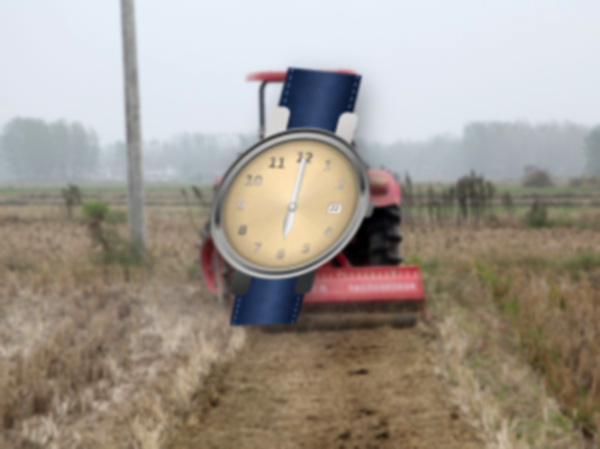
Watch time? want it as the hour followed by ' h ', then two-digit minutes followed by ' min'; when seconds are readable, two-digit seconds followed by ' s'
6 h 00 min
